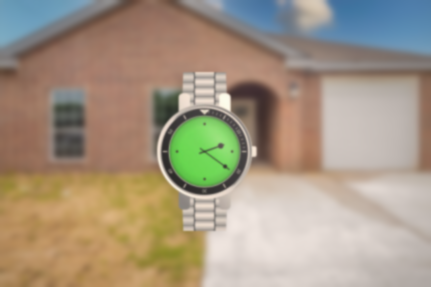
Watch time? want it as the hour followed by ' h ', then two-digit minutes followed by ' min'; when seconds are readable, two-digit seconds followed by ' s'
2 h 21 min
